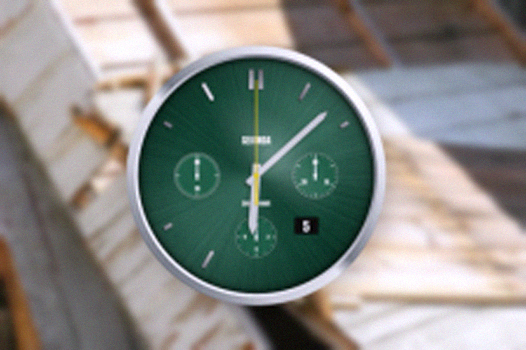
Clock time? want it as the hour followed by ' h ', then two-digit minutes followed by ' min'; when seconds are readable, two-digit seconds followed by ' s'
6 h 08 min
